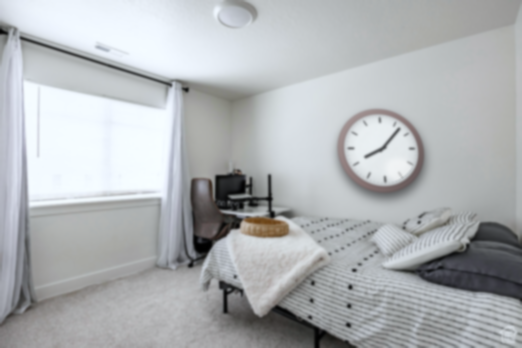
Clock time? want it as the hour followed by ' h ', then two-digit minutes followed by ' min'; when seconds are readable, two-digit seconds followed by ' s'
8 h 07 min
